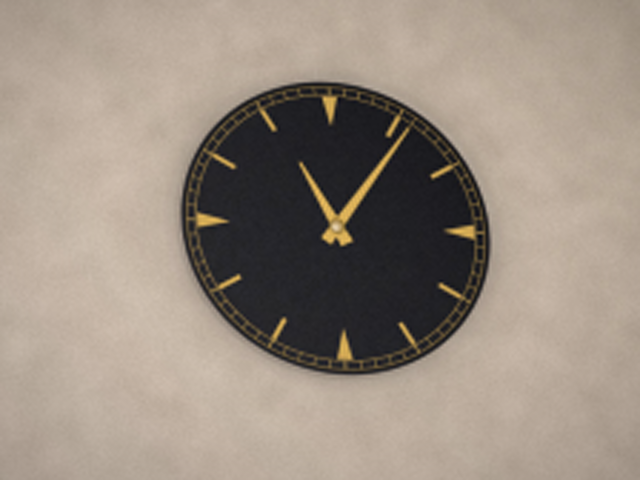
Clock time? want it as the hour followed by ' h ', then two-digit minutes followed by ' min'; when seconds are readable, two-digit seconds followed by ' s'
11 h 06 min
